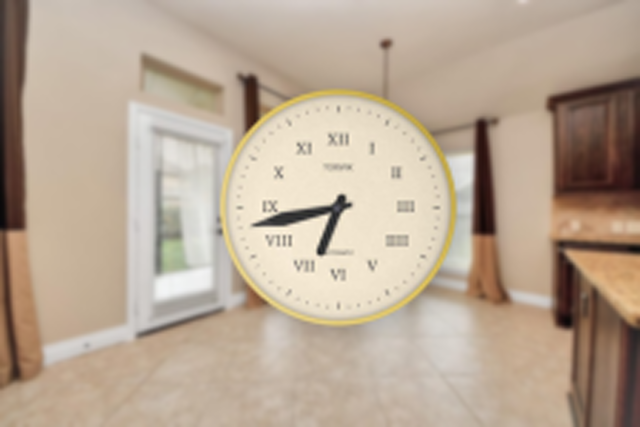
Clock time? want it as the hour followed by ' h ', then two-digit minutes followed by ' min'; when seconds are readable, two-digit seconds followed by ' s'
6 h 43 min
